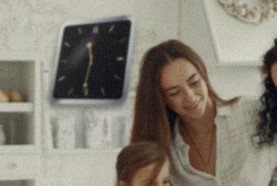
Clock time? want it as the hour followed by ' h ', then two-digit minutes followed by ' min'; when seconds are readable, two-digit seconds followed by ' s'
11 h 31 min
